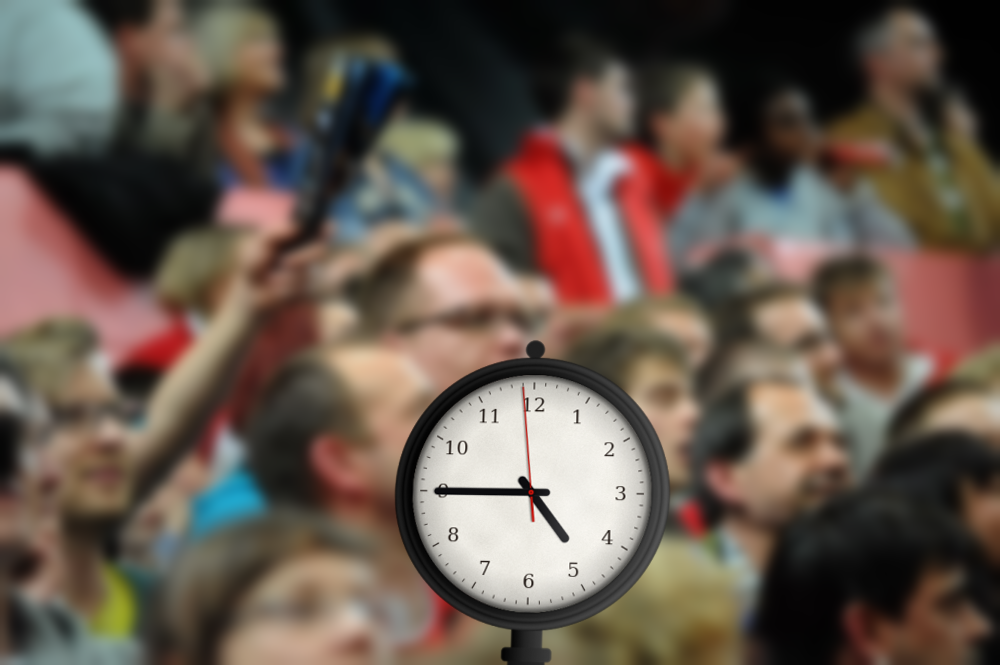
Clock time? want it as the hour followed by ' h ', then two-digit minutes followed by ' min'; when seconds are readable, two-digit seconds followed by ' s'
4 h 44 min 59 s
